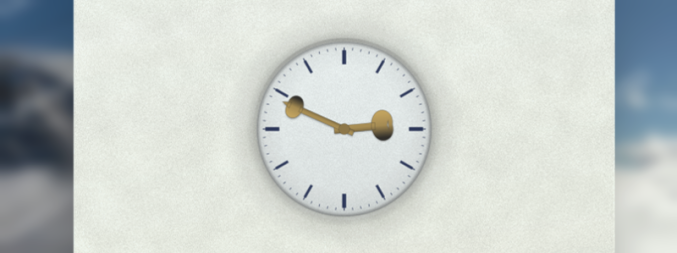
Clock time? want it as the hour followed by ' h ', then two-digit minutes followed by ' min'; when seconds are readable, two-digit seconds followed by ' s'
2 h 49 min
